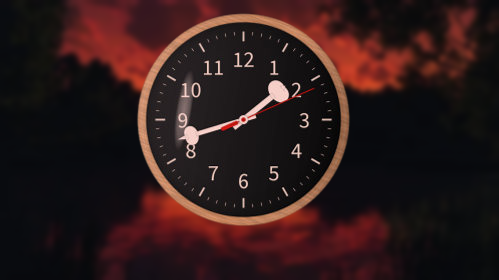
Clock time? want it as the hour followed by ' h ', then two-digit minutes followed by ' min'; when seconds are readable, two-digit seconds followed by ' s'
1 h 42 min 11 s
